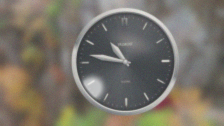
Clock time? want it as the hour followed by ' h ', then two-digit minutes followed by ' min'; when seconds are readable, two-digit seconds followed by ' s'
10 h 47 min
